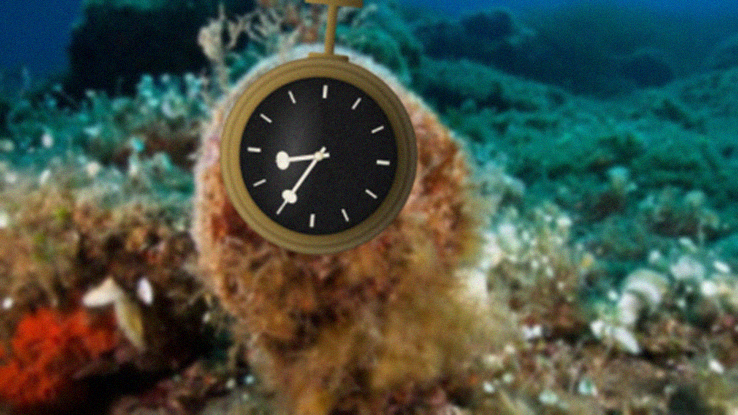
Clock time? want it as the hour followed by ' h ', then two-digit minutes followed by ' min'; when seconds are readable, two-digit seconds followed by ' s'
8 h 35 min
